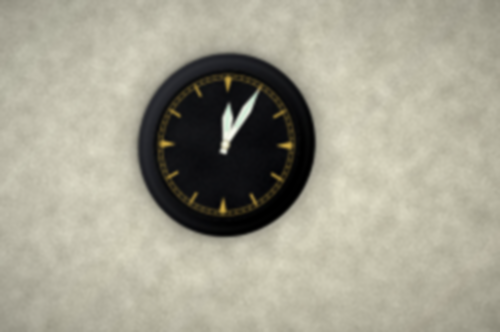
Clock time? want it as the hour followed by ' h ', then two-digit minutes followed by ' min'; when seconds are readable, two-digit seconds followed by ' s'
12 h 05 min
